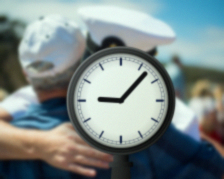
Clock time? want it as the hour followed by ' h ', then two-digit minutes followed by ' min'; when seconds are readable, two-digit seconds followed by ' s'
9 h 07 min
